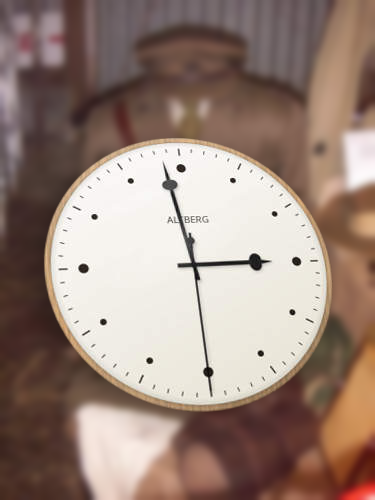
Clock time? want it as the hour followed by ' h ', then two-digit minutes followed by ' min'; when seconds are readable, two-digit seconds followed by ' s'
2 h 58 min 30 s
